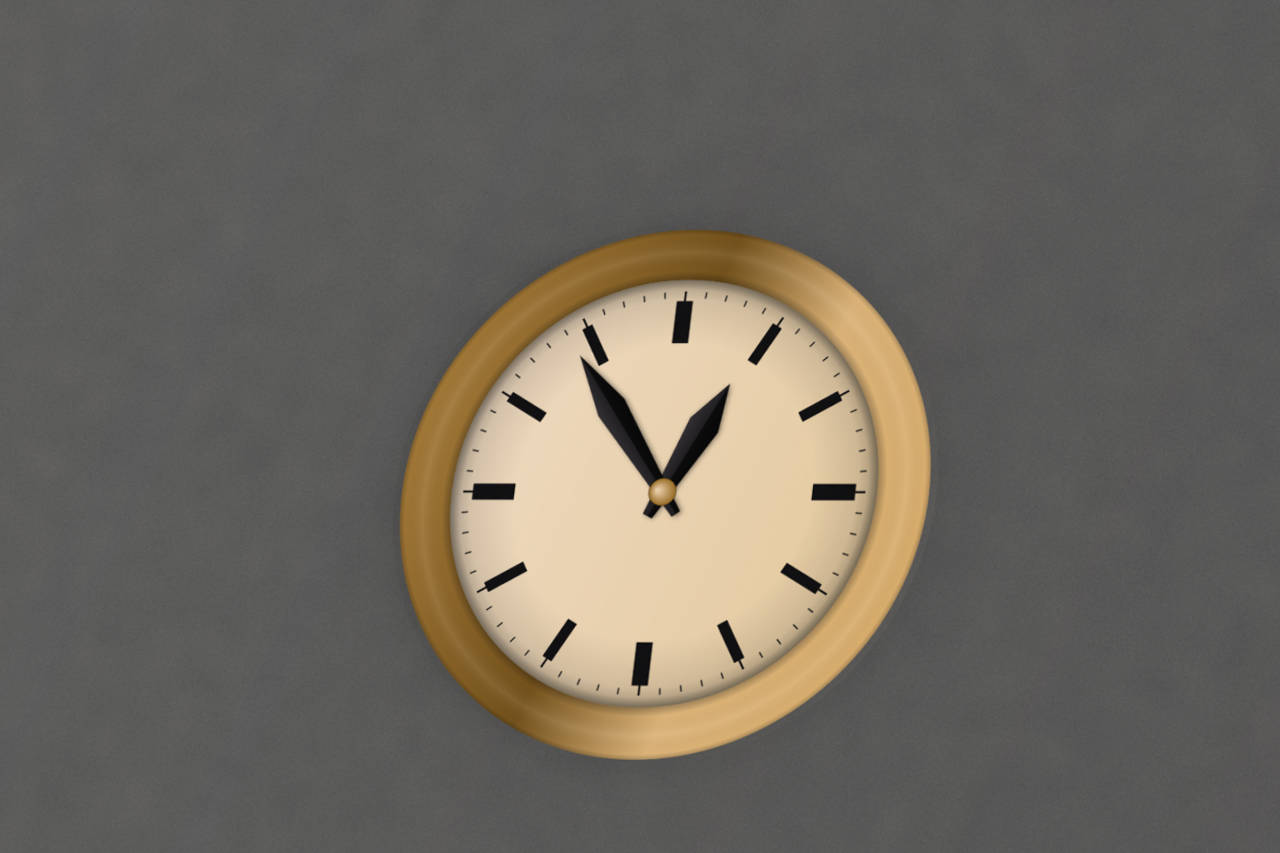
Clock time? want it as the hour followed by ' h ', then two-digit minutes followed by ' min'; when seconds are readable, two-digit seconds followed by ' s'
12 h 54 min
